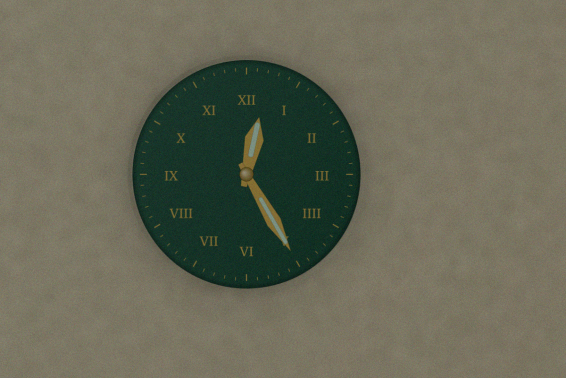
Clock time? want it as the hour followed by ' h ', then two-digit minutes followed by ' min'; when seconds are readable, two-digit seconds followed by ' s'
12 h 25 min
